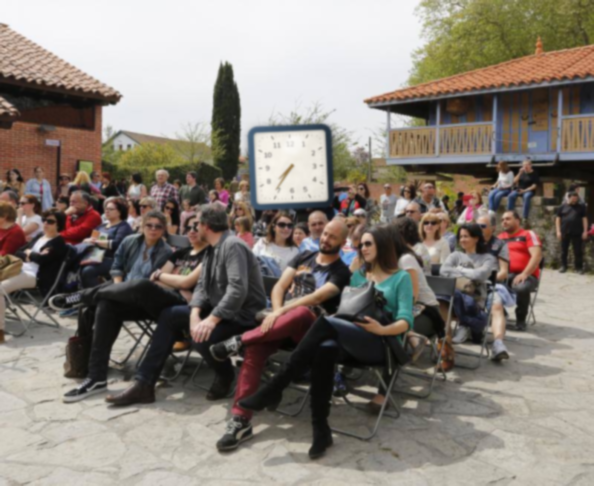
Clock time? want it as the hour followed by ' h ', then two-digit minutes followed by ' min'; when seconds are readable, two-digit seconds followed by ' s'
7 h 36 min
